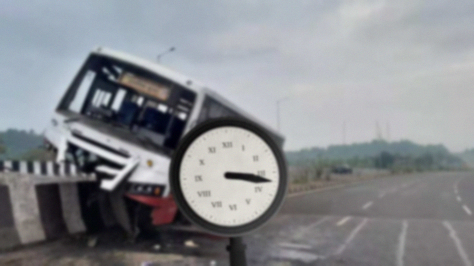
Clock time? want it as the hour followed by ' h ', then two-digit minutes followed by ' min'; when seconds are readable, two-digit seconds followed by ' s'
3 h 17 min
